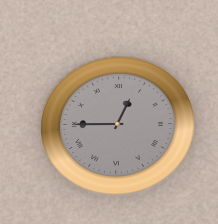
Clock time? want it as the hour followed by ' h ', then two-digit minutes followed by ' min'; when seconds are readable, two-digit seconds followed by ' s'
12 h 45 min
